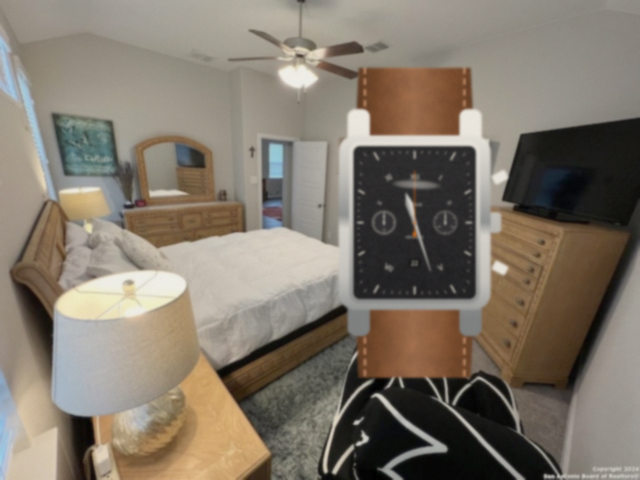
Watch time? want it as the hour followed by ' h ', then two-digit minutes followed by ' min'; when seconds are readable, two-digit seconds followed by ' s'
11 h 27 min
